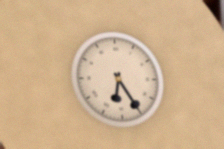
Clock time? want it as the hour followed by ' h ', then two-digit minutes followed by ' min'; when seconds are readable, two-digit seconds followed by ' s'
6 h 25 min
